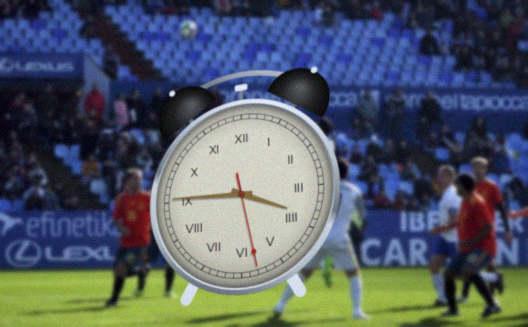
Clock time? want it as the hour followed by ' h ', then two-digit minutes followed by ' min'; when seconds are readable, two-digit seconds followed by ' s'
3 h 45 min 28 s
